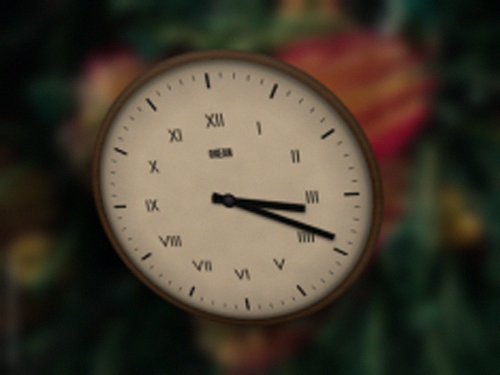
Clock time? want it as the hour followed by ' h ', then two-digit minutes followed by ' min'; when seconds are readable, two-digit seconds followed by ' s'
3 h 19 min
